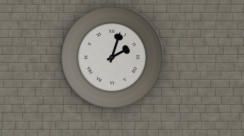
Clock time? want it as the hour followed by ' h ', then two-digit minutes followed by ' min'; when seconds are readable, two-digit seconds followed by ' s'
2 h 03 min
